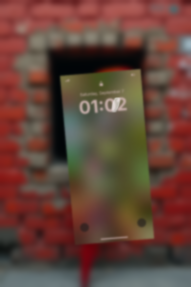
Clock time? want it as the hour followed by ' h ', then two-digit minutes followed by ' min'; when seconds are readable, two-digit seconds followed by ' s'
1 h 02 min
